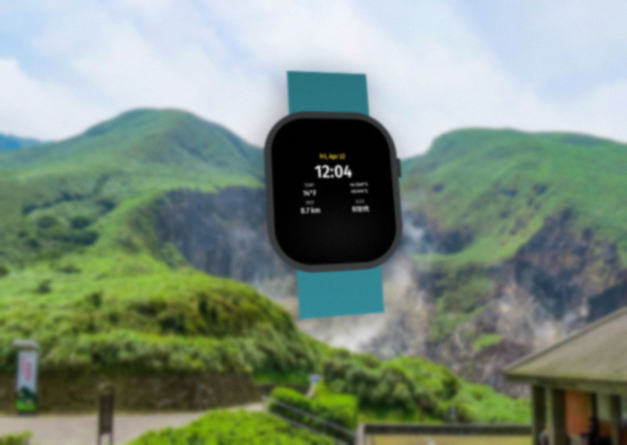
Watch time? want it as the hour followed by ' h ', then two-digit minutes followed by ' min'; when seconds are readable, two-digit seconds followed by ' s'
12 h 04 min
